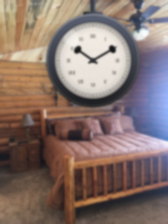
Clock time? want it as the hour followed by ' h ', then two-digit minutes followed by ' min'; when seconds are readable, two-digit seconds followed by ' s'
10 h 10 min
